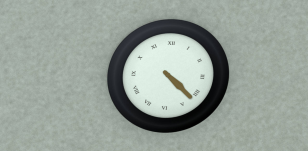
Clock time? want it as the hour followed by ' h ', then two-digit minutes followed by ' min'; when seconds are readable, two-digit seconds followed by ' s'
4 h 22 min
